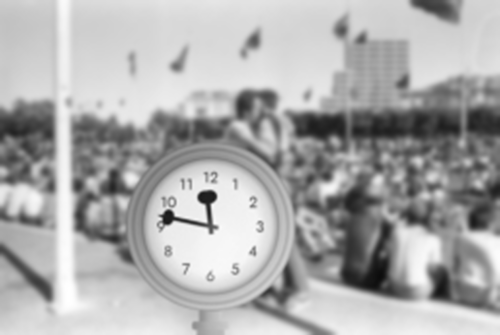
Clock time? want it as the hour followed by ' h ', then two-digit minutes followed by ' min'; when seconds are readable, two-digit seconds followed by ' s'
11 h 47 min
